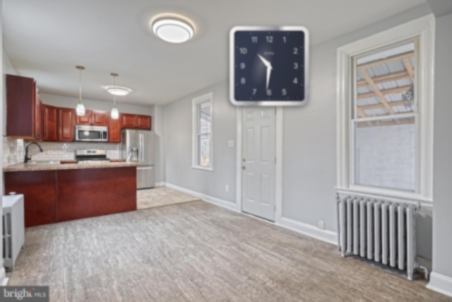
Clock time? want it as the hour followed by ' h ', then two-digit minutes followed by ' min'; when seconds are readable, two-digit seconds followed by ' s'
10 h 31 min
